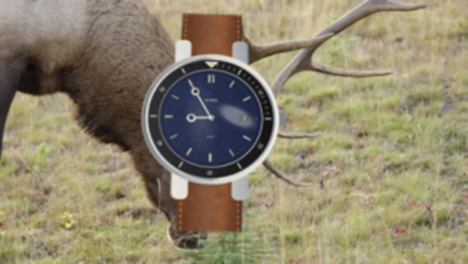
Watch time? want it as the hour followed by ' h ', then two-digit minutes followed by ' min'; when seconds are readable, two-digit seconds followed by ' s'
8 h 55 min
